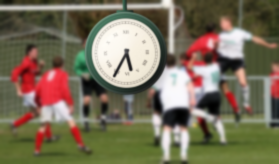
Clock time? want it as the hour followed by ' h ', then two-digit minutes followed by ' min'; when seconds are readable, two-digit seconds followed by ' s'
5 h 35 min
